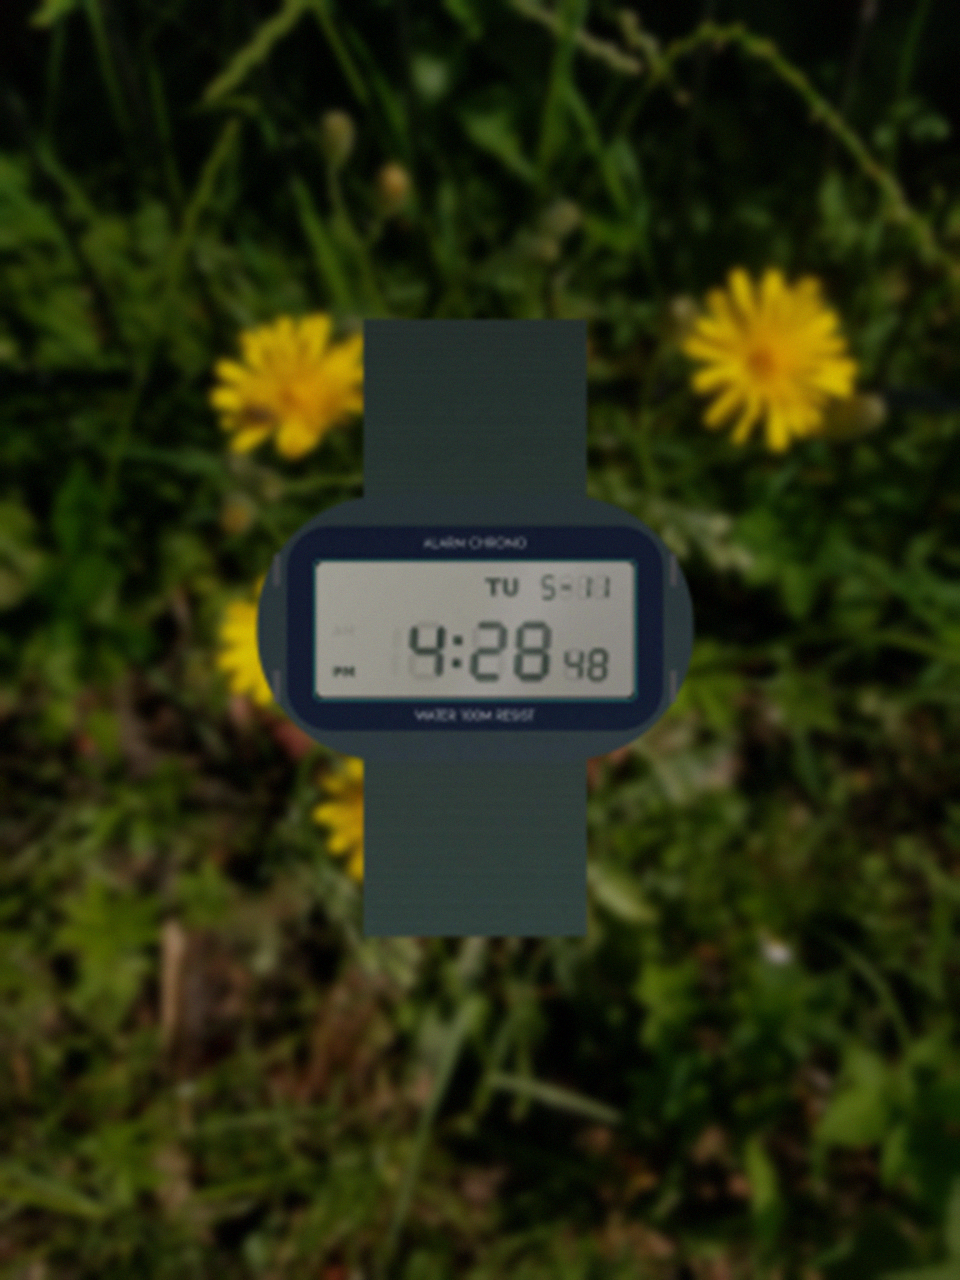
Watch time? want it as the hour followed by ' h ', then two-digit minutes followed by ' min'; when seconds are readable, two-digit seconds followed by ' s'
4 h 28 min 48 s
